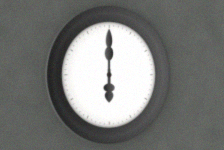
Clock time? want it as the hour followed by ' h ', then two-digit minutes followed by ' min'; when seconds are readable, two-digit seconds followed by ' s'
6 h 00 min
